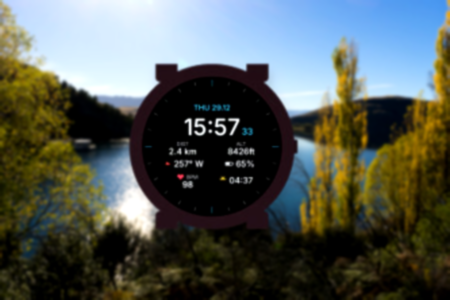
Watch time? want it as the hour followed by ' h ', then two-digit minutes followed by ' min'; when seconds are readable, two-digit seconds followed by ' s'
15 h 57 min
